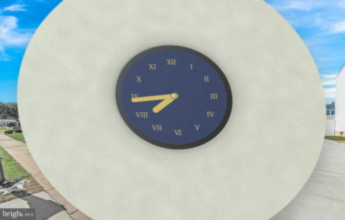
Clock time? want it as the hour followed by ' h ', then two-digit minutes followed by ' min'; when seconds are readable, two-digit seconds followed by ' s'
7 h 44 min
